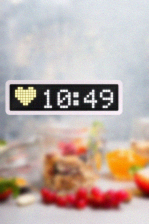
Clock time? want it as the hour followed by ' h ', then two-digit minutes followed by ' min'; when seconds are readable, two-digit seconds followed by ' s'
10 h 49 min
